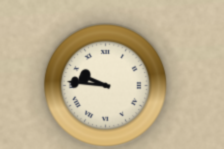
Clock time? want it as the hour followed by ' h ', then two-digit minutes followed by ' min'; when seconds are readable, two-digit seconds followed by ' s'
9 h 46 min
